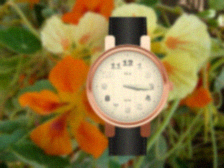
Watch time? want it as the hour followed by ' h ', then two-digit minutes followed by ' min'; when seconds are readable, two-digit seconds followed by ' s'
3 h 16 min
